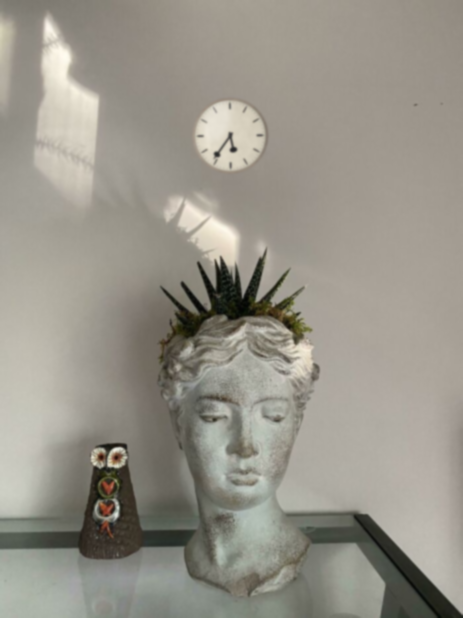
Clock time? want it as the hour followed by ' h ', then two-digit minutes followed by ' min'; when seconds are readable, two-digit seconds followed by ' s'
5 h 36 min
